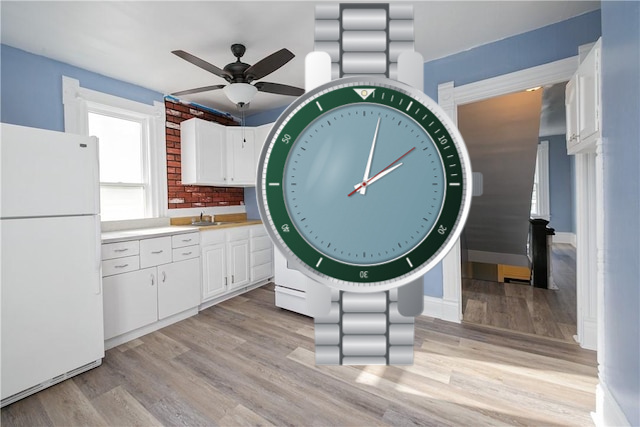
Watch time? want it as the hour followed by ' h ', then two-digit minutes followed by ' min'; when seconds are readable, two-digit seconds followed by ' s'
2 h 02 min 09 s
